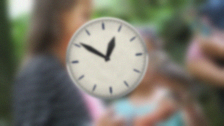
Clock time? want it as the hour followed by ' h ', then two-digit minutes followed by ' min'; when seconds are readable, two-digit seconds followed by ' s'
12 h 51 min
